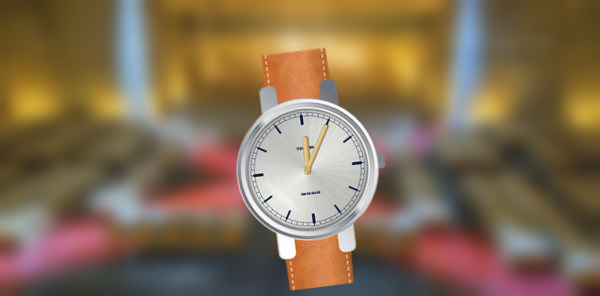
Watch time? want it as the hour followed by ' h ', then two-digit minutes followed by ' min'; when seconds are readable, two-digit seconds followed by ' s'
12 h 05 min
